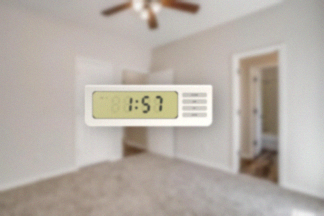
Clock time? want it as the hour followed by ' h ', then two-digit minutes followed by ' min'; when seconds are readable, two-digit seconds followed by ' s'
1 h 57 min
